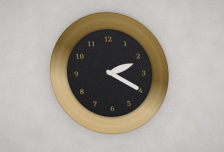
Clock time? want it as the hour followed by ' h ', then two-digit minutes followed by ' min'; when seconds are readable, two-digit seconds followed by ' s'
2 h 20 min
